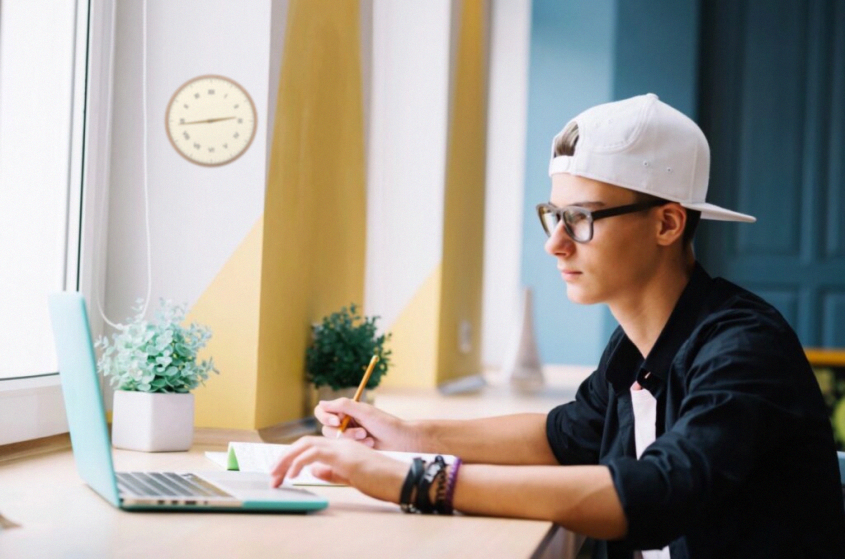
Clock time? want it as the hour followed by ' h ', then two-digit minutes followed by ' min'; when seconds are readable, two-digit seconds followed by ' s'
2 h 44 min
